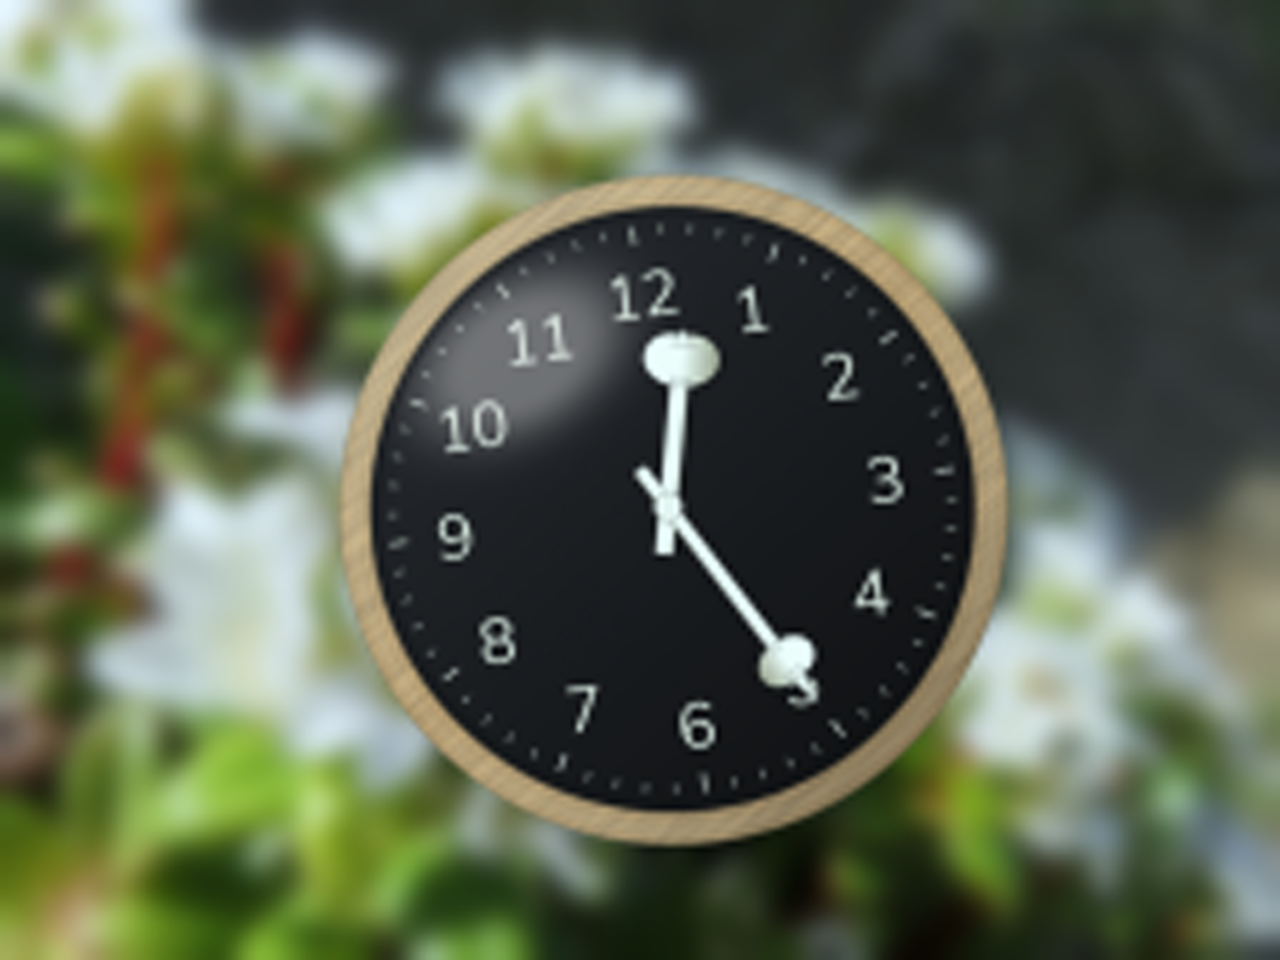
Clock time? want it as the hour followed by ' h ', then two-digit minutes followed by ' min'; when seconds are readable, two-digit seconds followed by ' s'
12 h 25 min
